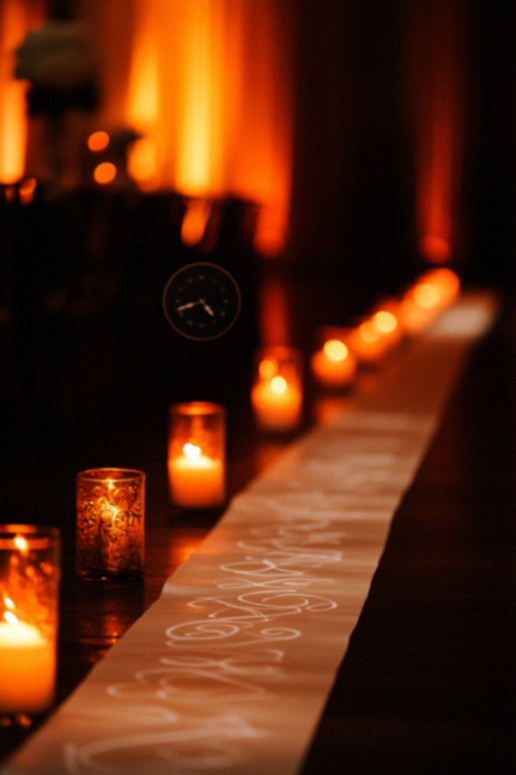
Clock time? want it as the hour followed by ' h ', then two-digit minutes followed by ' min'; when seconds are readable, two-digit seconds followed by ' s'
4 h 42 min
